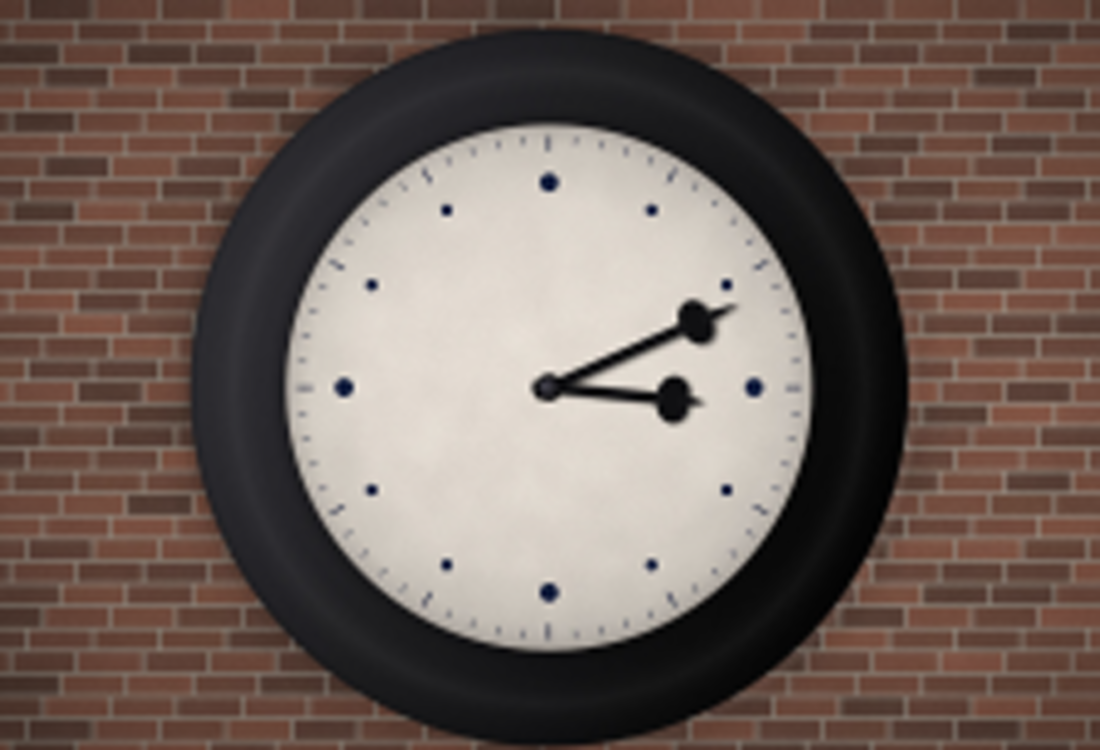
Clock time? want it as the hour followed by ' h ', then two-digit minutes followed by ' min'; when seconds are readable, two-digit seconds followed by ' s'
3 h 11 min
